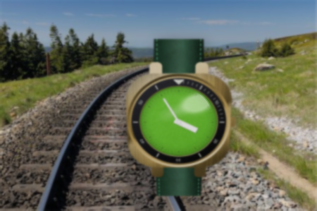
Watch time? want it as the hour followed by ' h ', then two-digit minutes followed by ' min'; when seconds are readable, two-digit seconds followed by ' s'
3 h 55 min
